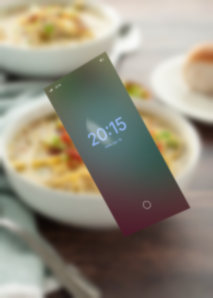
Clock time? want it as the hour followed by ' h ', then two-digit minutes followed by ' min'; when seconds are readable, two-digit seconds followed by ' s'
20 h 15 min
